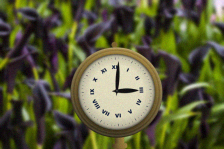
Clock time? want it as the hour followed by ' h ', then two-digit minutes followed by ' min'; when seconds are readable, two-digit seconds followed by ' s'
3 h 01 min
